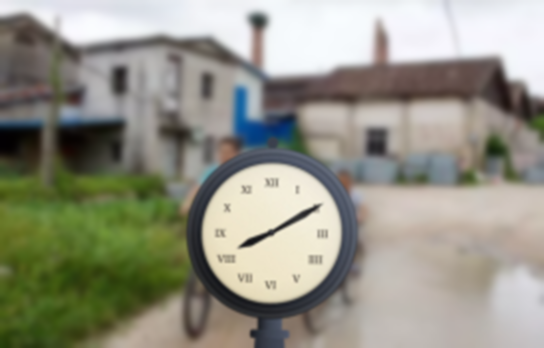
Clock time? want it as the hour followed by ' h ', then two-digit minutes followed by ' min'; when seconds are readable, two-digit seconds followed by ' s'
8 h 10 min
